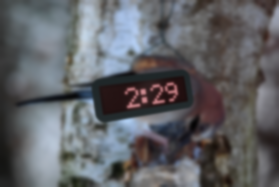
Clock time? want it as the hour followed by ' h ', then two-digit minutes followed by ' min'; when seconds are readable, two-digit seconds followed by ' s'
2 h 29 min
